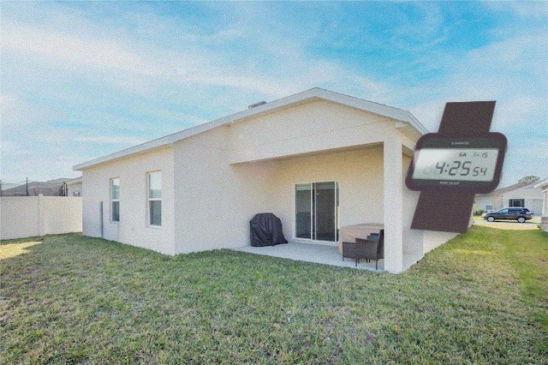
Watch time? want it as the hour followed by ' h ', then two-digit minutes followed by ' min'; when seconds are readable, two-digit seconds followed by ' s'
4 h 25 min 54 s
